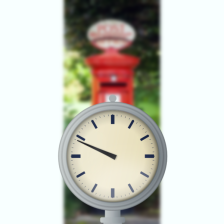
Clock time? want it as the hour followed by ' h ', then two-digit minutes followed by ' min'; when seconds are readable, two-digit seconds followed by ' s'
9 h 49 min
